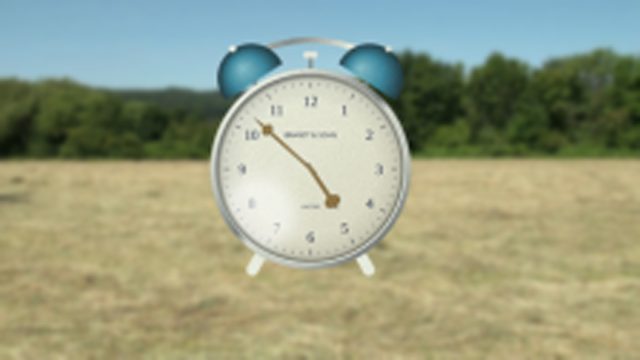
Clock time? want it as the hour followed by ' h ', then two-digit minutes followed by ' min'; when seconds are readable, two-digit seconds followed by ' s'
4 h 52 min
